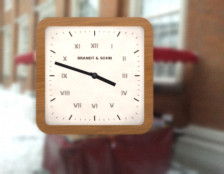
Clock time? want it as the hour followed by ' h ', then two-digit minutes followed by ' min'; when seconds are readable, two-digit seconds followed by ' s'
3 h 48 min
